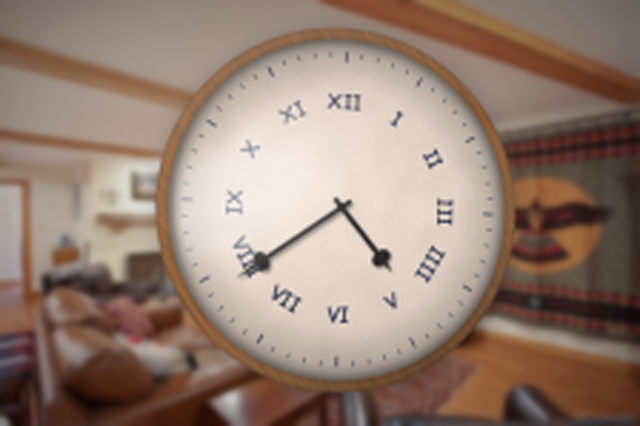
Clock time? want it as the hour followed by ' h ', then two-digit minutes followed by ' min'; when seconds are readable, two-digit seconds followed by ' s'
4 h 39 min
